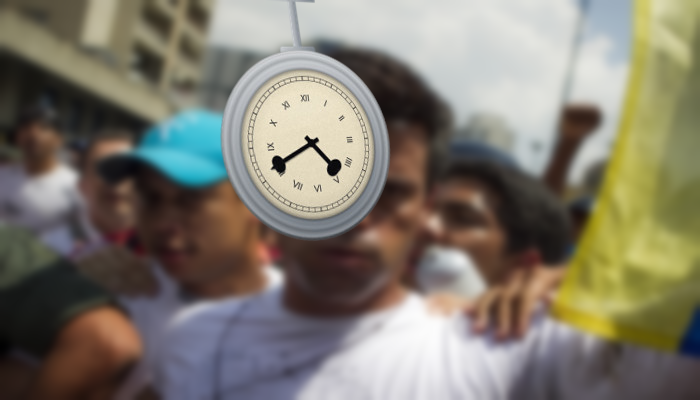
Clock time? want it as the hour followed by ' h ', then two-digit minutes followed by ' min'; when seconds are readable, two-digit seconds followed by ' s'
4 h 41 min
